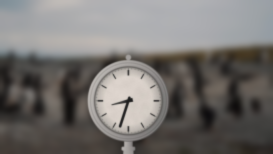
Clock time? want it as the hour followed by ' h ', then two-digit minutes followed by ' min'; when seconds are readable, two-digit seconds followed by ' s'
8 h 33 min
